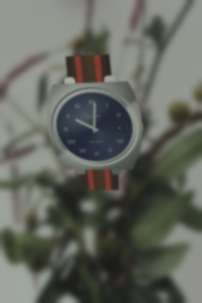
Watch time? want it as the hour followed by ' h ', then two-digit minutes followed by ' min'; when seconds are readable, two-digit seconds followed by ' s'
10 h 01 min
